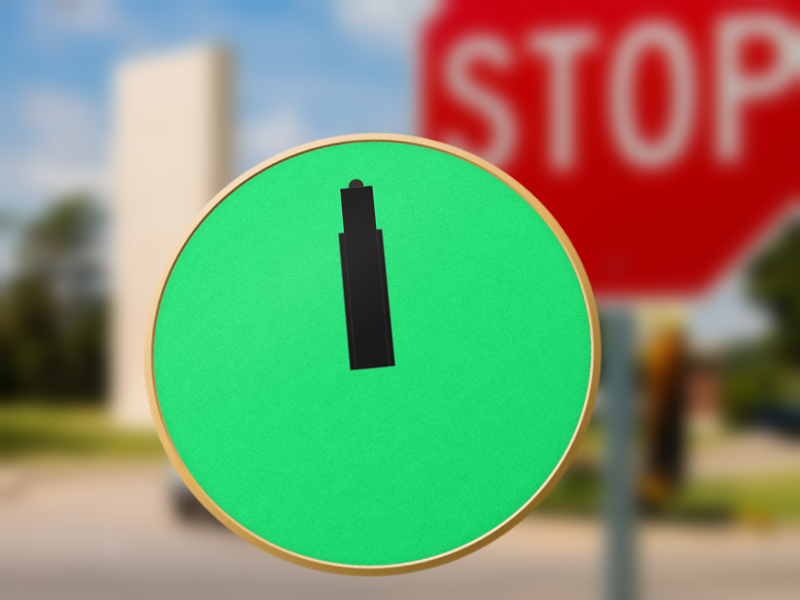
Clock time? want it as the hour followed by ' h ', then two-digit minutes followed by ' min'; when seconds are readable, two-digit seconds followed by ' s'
12 h 00 min
